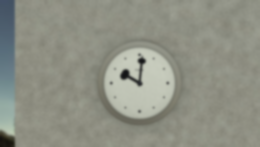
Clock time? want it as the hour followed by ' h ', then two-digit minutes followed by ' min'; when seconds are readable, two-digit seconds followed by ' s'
10 h 01 min
